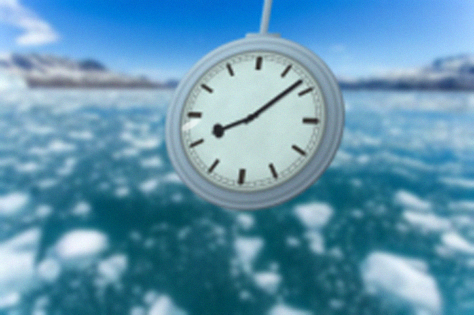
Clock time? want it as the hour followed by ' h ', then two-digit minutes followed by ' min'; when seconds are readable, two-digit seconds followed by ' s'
8 h 08 min
